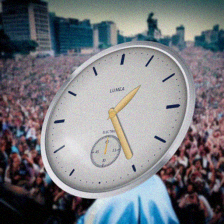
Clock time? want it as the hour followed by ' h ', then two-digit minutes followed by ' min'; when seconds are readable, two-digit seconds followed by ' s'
1 h 25 min
